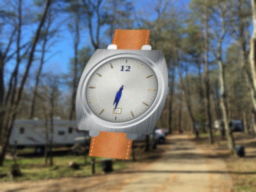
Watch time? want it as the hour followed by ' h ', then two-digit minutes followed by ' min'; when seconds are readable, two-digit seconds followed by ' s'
6 h 31 min
